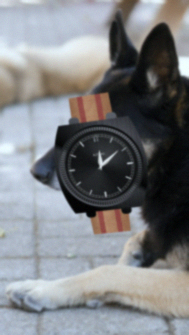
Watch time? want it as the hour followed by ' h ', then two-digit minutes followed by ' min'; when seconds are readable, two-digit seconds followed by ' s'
12 h 09 min
